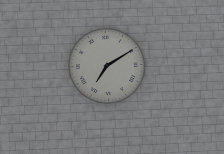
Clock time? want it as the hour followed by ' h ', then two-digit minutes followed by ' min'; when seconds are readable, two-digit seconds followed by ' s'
7 h 10 min
